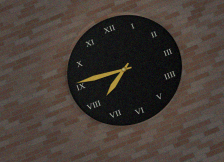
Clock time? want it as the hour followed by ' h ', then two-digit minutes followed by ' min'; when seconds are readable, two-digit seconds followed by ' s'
7 h 46 min
